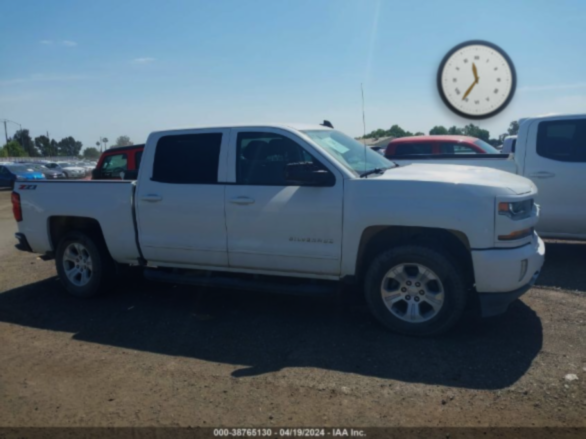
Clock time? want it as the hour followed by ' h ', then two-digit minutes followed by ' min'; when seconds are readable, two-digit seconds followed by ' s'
11 h 36 min
